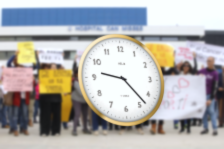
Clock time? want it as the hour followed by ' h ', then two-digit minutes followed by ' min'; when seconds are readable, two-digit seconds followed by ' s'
9 h 23 min
